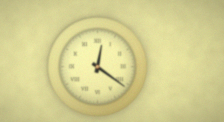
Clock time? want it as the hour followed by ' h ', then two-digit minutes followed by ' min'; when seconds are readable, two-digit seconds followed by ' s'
12 h 21 min
